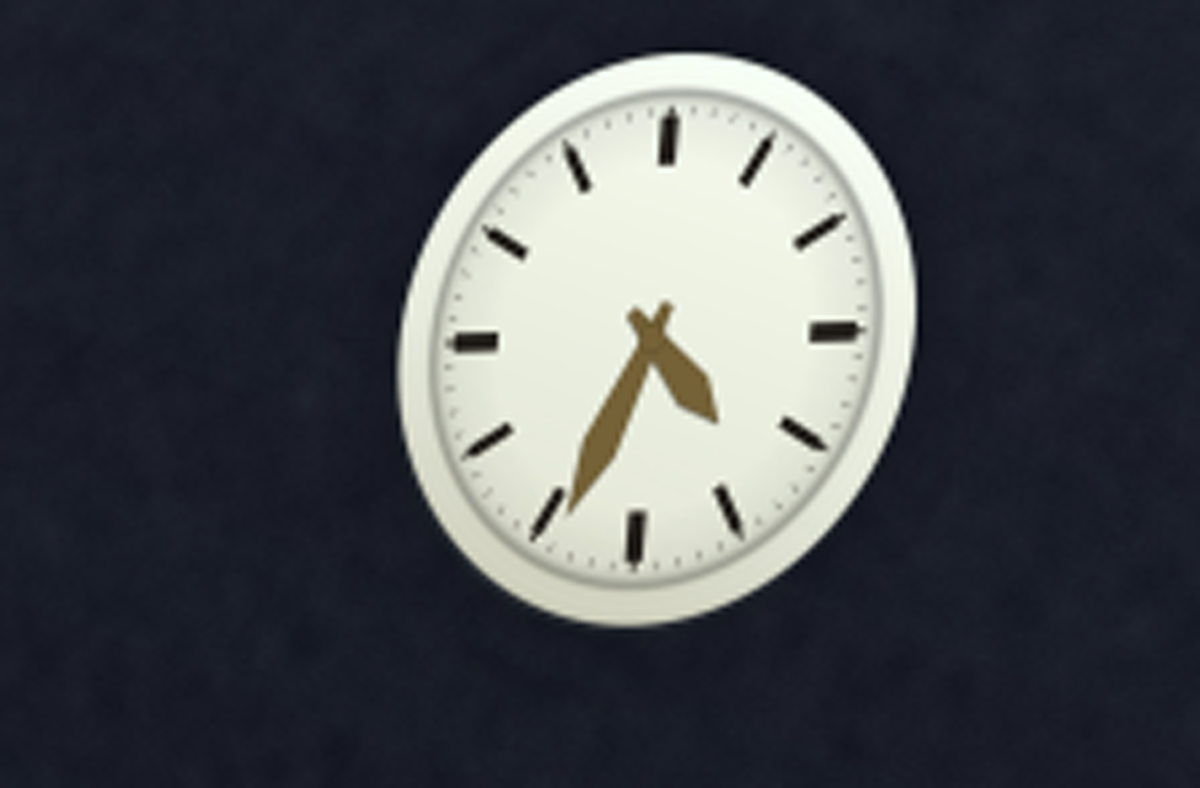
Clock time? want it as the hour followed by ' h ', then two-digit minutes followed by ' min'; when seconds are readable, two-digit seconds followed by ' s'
4 h 34 min
